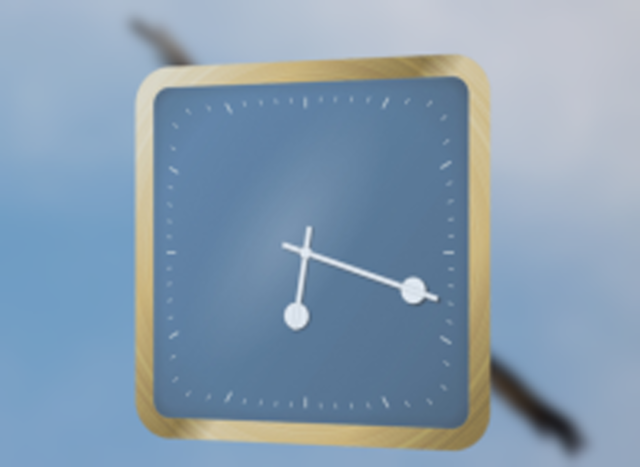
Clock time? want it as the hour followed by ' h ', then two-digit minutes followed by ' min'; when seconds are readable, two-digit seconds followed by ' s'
6 h 18 min
